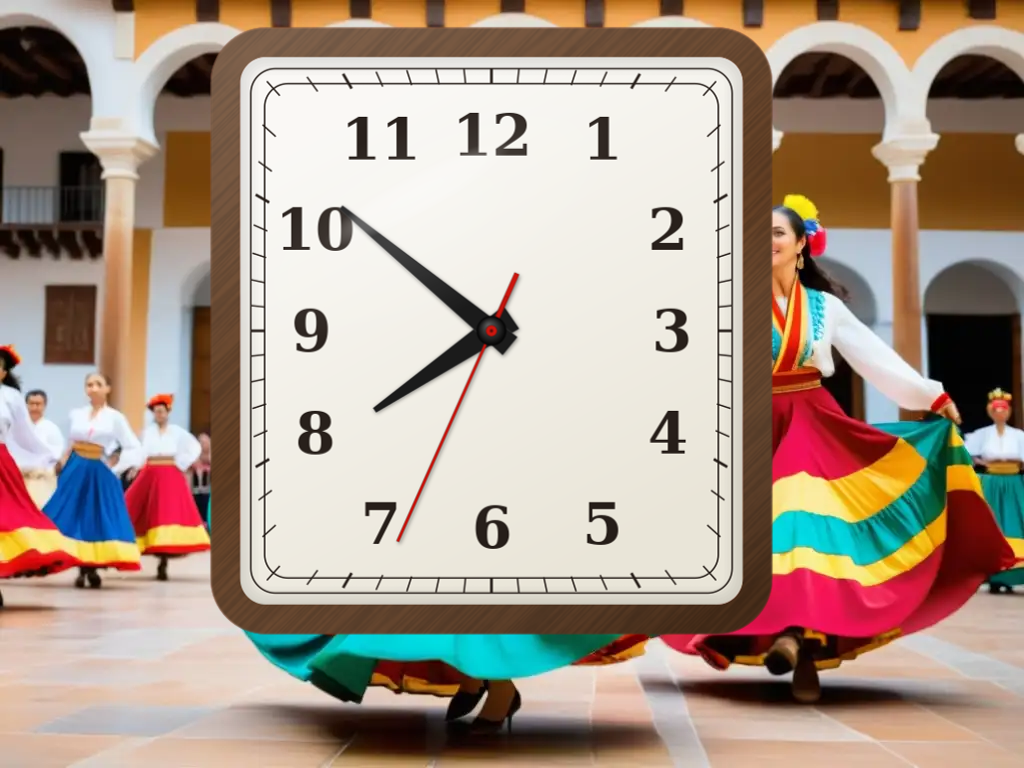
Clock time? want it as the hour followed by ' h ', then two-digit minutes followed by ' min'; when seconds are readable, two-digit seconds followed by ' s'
7 h 51 min 34 s
